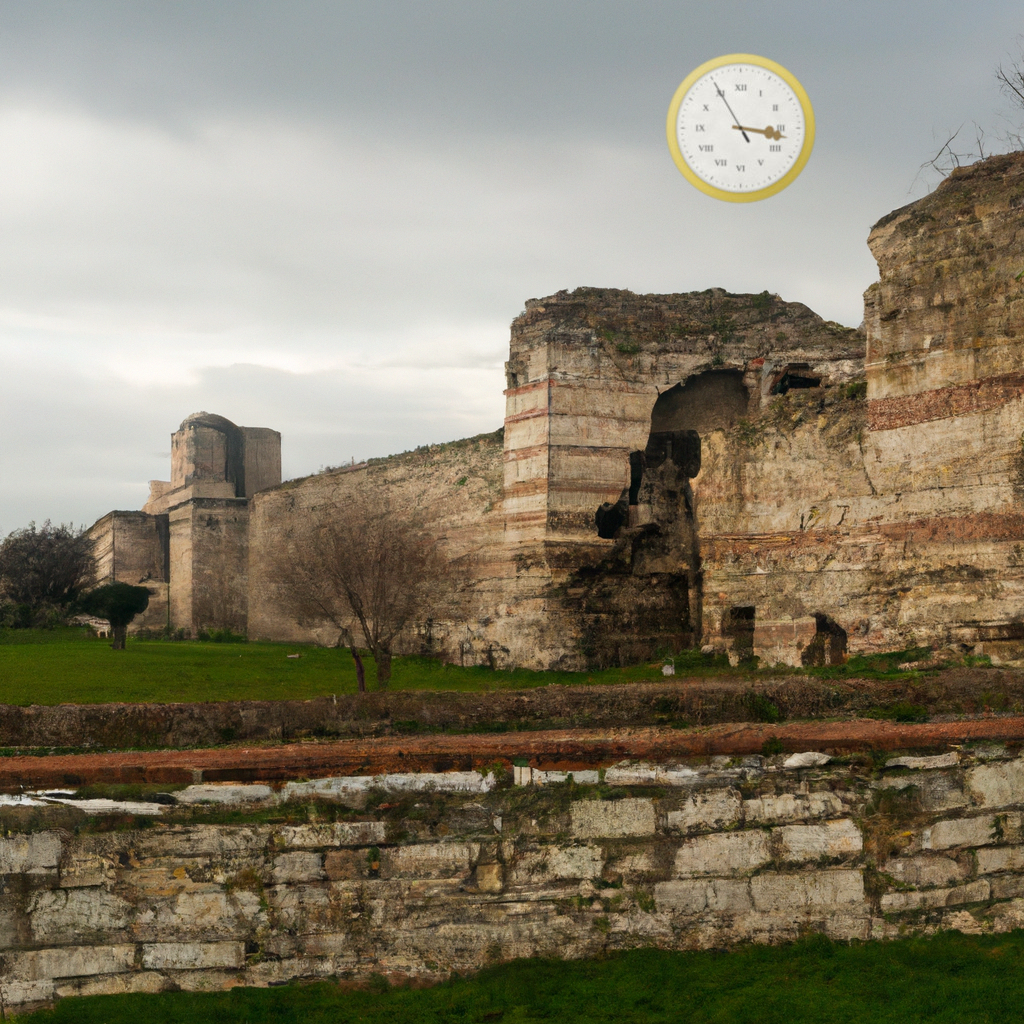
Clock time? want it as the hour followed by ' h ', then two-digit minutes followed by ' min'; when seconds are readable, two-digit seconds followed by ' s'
3 h 16 min 55 s
